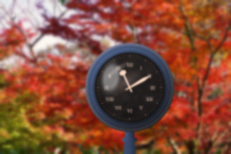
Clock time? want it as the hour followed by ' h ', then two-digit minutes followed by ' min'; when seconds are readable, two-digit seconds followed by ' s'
11 h 10 min
